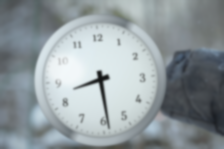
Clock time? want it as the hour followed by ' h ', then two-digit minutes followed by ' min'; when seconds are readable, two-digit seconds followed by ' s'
8 h 29 min
